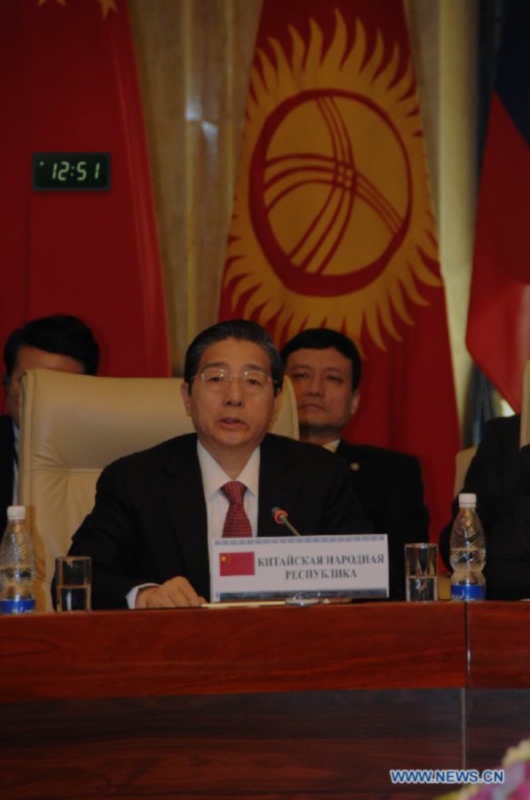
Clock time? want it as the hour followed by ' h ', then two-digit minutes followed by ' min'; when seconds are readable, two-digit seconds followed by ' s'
12 h 51 min
